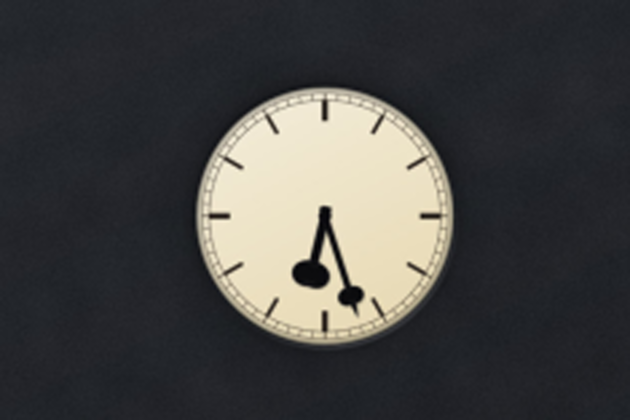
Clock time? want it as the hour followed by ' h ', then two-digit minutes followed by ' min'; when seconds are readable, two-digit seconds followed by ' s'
6 h 27 min
